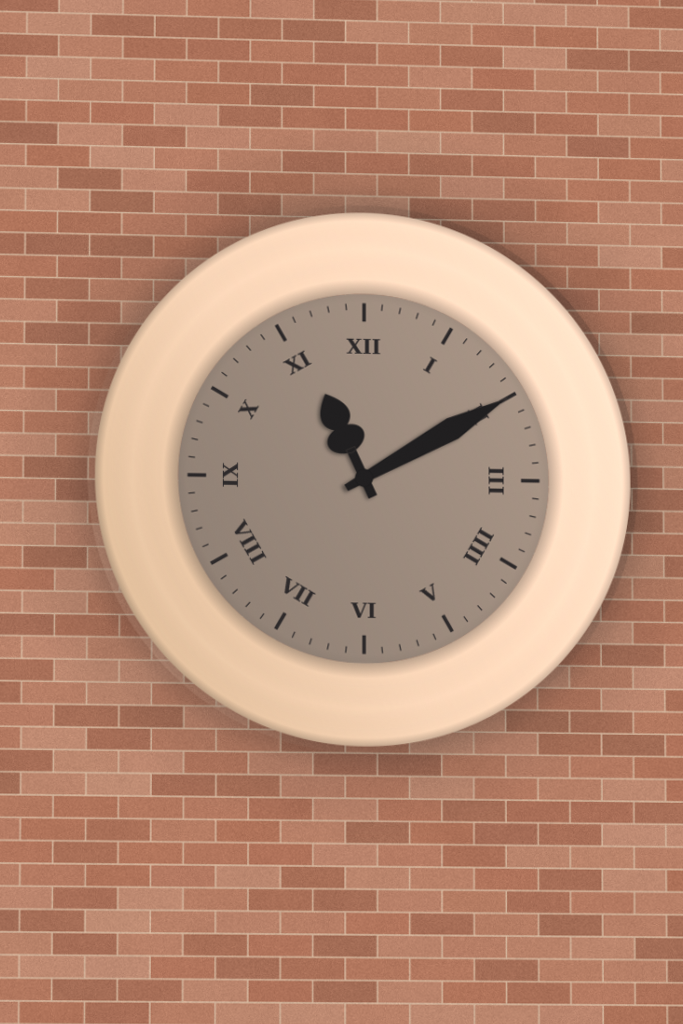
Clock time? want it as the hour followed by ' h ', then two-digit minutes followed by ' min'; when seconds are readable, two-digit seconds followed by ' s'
11 h 10 min
